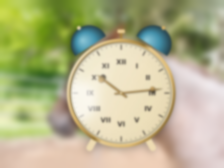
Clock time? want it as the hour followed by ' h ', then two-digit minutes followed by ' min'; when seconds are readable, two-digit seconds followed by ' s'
10 h 14 min
